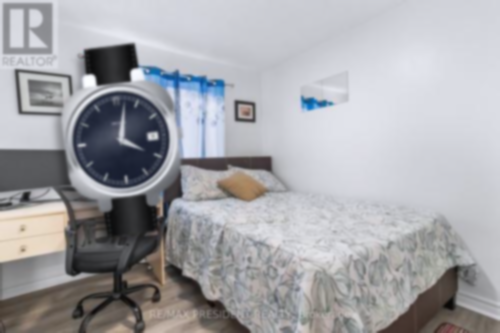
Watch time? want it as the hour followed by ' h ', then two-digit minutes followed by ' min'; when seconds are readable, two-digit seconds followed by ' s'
4 h 02 min
